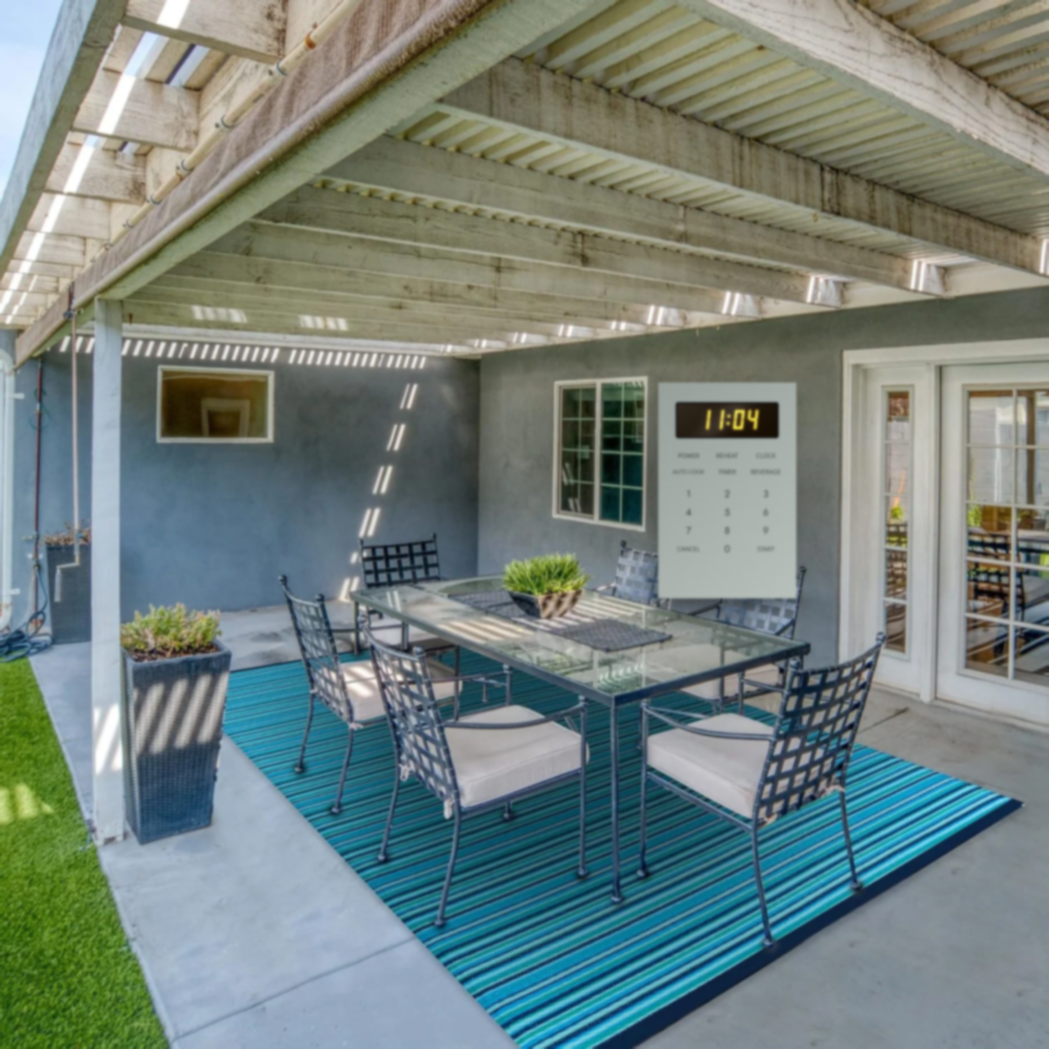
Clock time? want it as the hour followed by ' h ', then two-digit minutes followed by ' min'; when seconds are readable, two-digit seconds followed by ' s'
11 h 04 min
